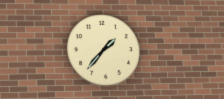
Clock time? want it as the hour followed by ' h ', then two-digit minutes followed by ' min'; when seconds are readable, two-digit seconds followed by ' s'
1 h 37 min
